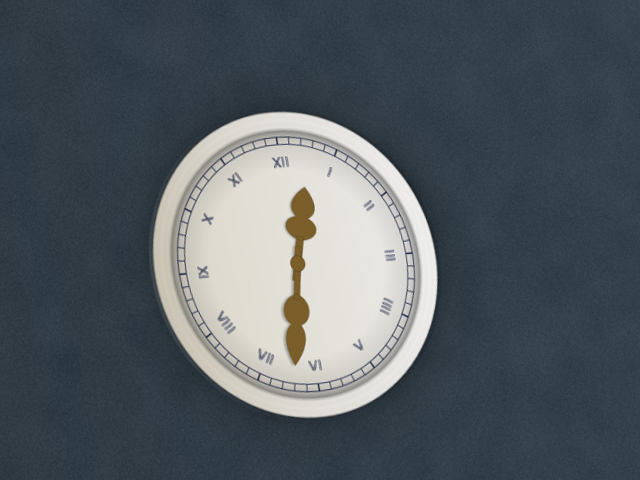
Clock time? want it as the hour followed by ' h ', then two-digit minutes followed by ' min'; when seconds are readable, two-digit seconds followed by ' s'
12 h 32 min
